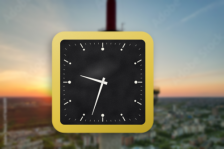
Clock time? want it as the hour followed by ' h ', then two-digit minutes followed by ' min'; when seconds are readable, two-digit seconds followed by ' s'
9 h 33 min
